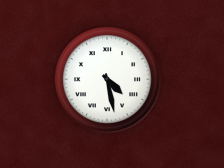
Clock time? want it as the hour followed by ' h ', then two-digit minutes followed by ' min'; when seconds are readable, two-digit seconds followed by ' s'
4 h 28 min
